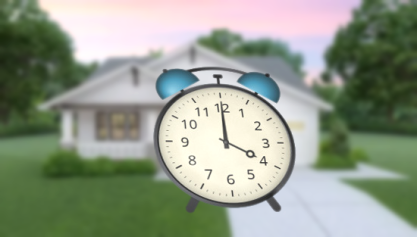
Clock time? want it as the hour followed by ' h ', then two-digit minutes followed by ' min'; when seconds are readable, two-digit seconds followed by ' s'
4 h 00 min
